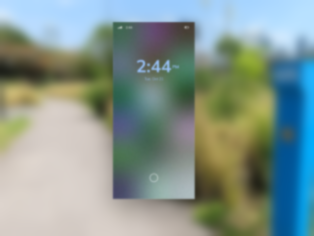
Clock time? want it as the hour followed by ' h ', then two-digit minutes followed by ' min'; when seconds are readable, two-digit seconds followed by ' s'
2 h 44 min
